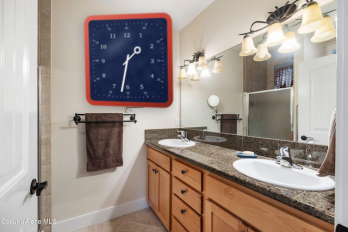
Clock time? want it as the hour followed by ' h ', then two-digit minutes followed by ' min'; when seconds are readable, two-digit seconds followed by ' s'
1 h 32 min
